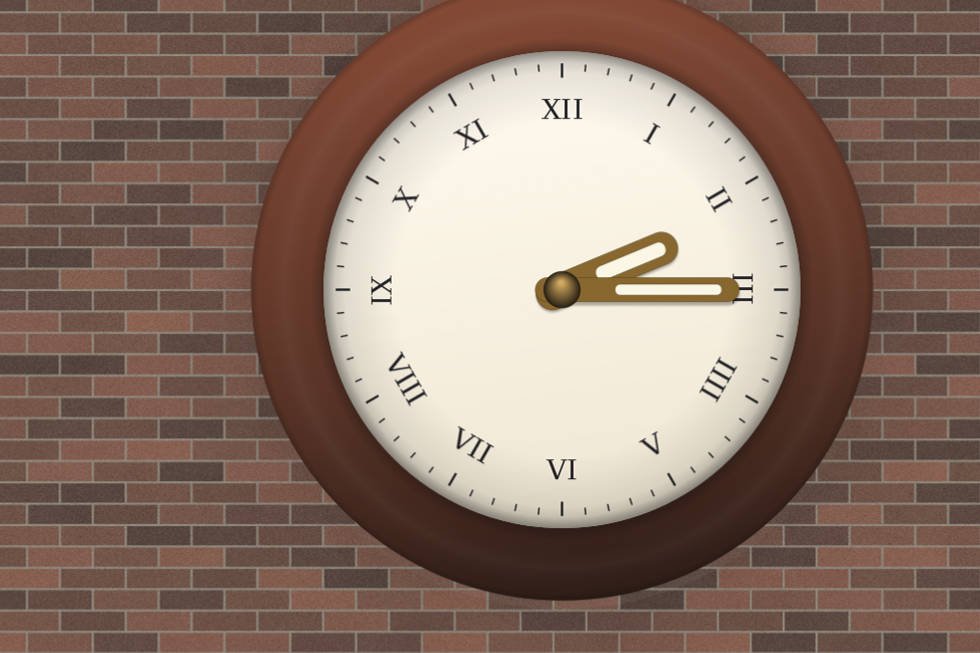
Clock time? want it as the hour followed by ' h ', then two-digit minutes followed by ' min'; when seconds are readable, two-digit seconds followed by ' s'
2 h 15 min
